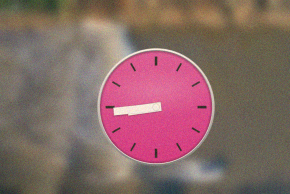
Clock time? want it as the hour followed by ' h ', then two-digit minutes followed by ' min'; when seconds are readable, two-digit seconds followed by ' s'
8 h 44 min
